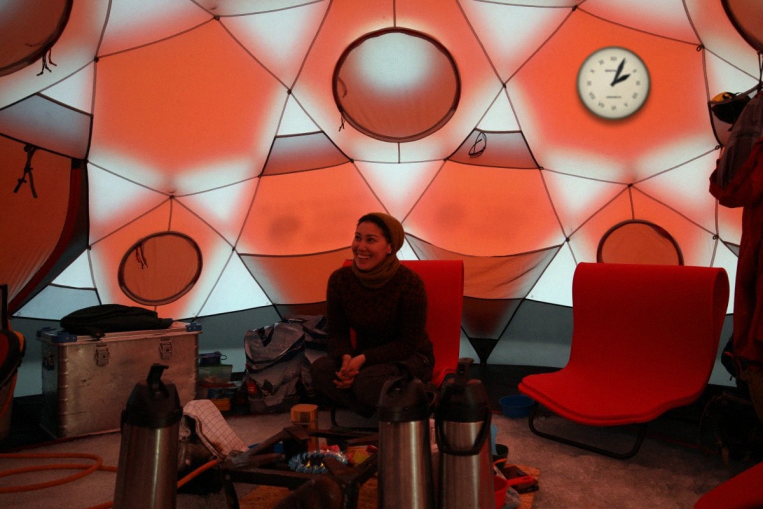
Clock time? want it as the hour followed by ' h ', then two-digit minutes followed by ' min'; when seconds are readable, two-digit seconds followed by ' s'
2 h 04 min
